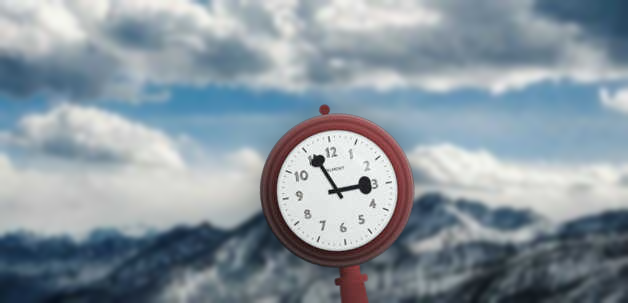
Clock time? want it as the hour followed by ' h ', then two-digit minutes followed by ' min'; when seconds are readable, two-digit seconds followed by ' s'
2 h 56 min
